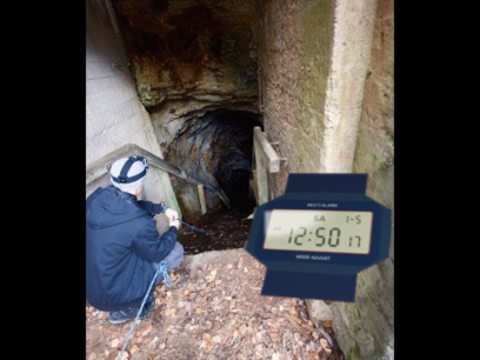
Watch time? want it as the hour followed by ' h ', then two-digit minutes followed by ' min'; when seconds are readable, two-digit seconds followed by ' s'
12 h 50 min 17 s
